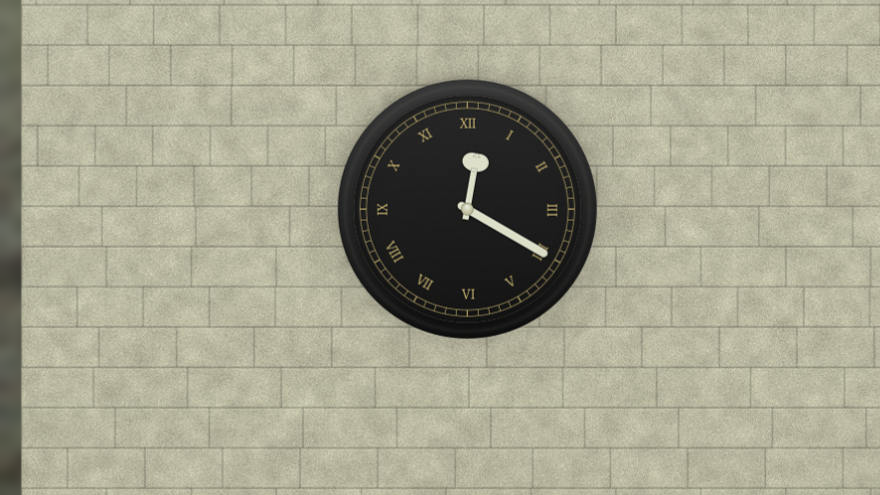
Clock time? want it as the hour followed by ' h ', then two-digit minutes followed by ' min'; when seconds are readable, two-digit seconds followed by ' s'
12 h 20 min
